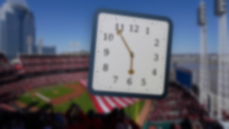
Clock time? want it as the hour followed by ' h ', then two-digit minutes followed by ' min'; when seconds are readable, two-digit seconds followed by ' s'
5 h 54 min
